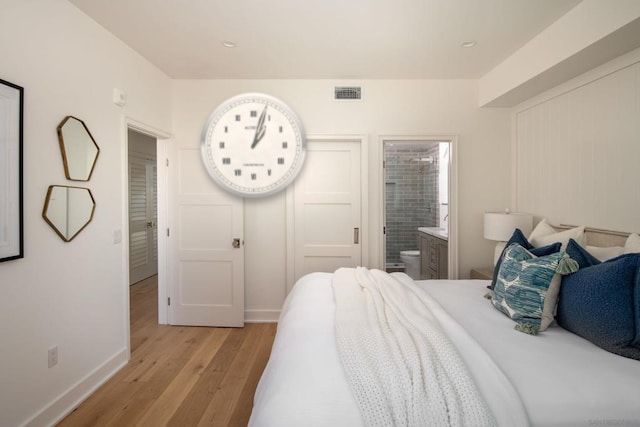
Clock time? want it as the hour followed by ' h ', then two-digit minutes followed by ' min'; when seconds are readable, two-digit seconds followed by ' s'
1 h 03 min
